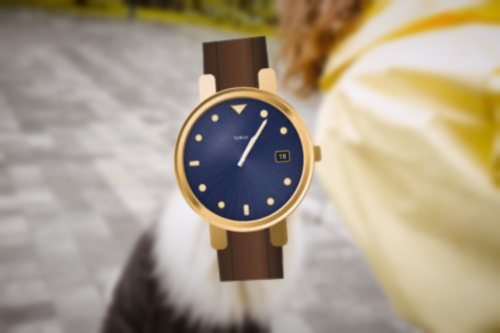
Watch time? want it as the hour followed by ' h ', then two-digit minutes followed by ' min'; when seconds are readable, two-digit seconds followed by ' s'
1 h 06 min
